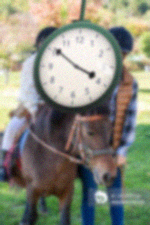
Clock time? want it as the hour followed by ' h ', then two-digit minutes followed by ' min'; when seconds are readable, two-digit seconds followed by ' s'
3 h 51 min
